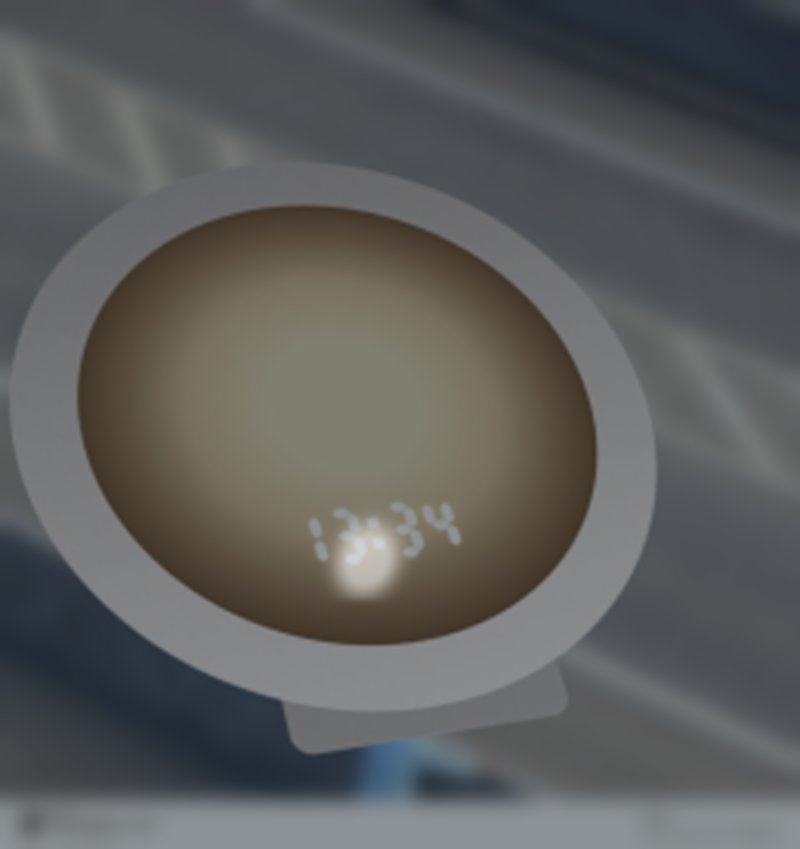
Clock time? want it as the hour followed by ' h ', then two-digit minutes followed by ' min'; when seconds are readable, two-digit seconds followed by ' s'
13 h 34 min
